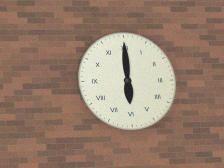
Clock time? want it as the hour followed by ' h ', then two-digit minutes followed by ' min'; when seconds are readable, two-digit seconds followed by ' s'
6 h 00 min
